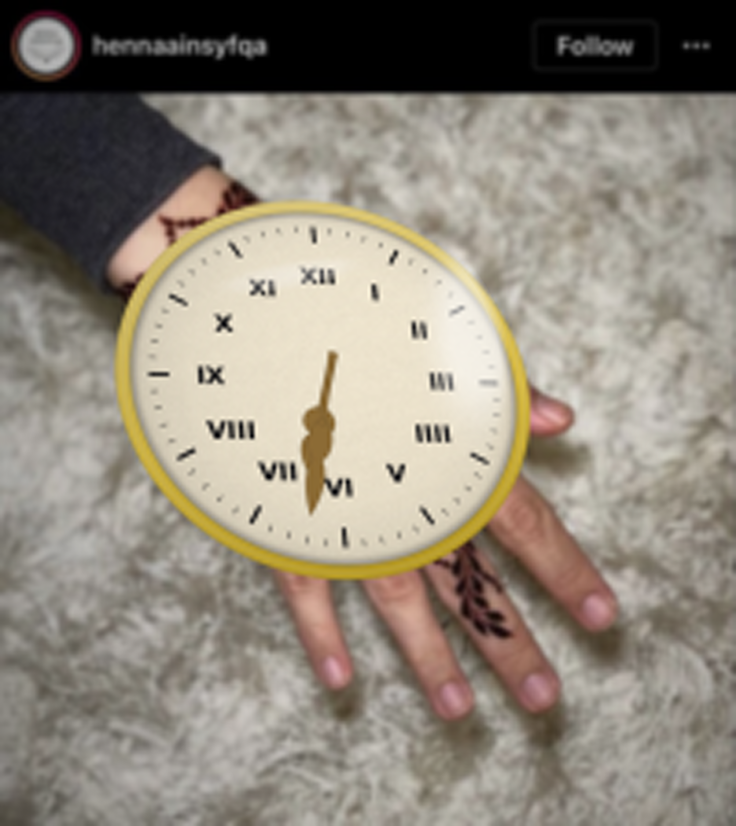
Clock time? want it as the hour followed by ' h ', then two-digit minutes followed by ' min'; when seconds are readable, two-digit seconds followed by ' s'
6 h 32 min
